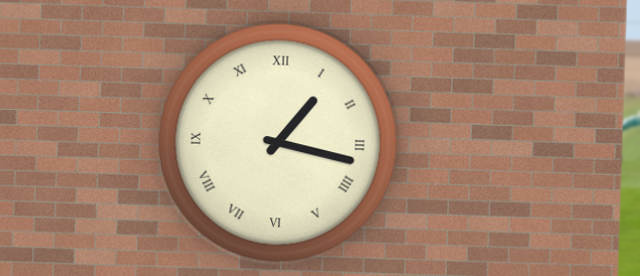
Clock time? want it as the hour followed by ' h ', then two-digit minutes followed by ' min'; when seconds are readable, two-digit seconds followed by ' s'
1 h 17 min
